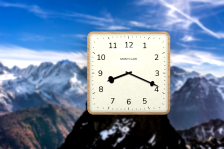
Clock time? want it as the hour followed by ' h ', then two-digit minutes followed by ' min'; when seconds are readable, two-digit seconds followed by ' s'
8 h 19 min
